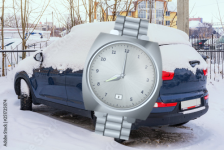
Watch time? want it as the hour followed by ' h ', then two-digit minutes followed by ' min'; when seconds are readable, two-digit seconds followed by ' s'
8 h 00 min
